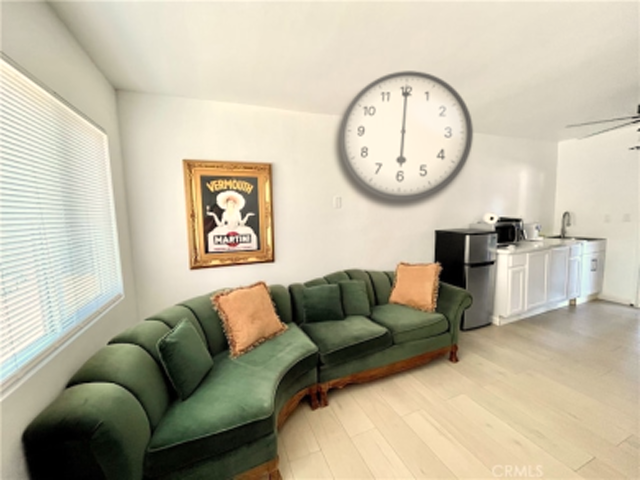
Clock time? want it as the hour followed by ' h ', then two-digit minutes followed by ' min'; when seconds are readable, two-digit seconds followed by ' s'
6 h 00 min
